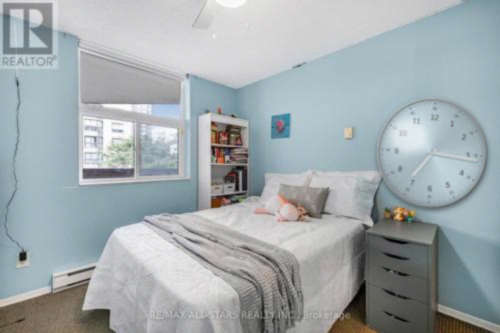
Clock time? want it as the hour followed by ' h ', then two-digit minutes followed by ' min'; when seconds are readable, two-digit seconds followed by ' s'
7 h 16 min
